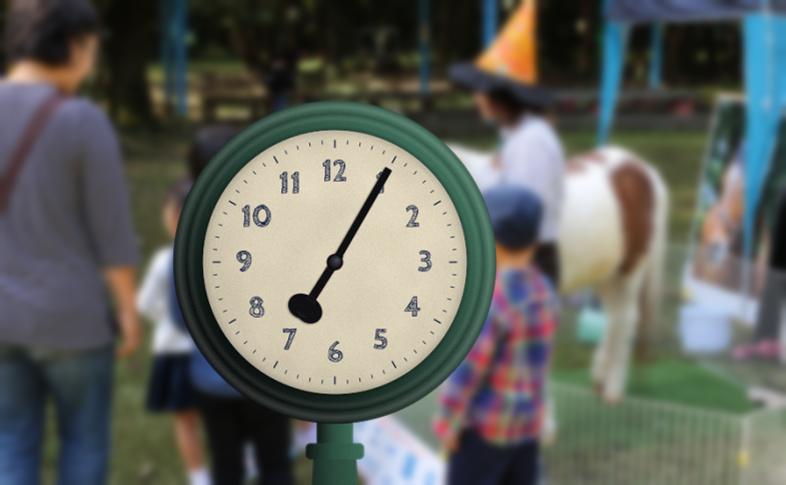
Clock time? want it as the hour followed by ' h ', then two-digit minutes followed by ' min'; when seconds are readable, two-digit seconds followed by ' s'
7 h 05 min
